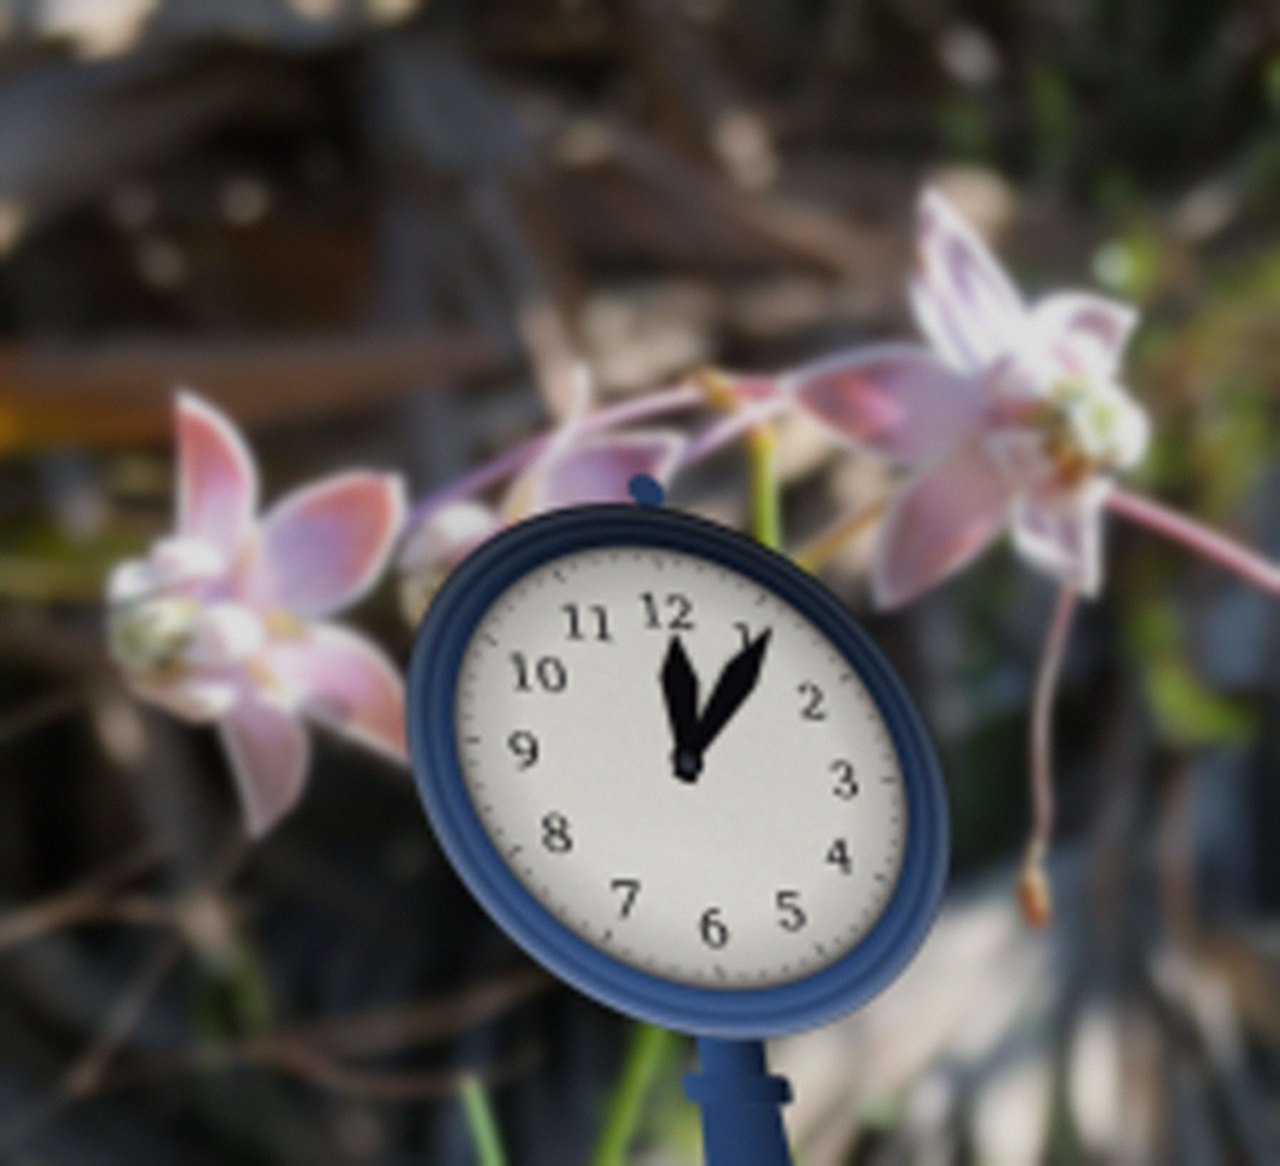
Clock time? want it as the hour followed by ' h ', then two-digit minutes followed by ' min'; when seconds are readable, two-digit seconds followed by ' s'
12 h 06 min
